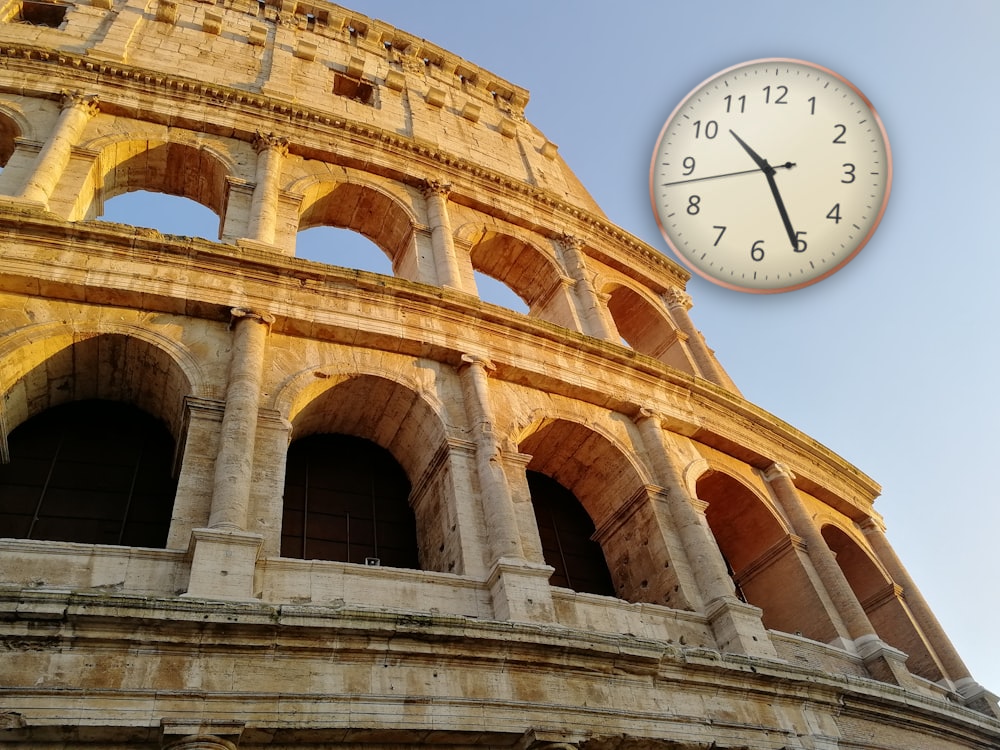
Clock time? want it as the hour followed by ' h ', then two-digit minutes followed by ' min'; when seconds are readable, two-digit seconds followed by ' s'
10 h 25 min 43 s
